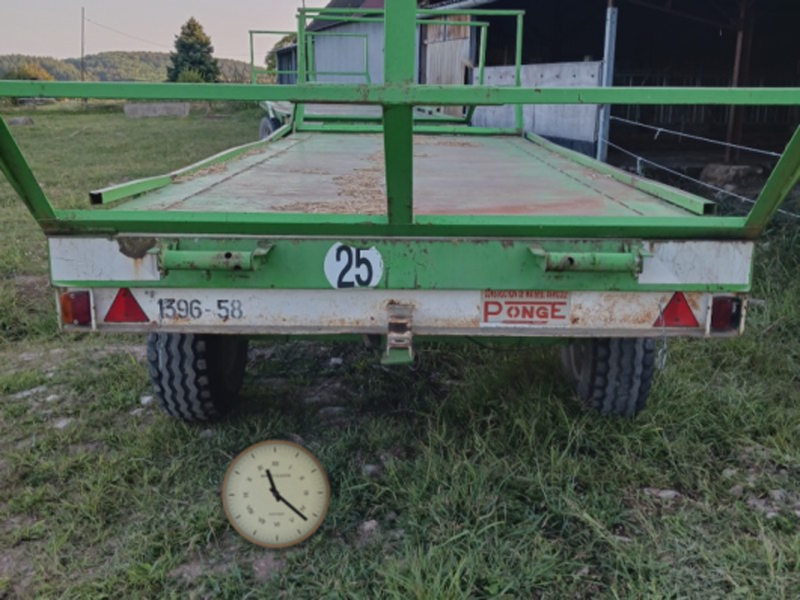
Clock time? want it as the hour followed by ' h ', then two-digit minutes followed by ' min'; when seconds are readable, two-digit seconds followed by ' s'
11 h 22 min
